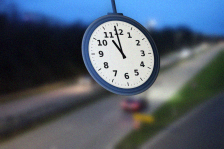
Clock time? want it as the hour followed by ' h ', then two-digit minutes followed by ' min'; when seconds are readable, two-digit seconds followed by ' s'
10 h 59 min
